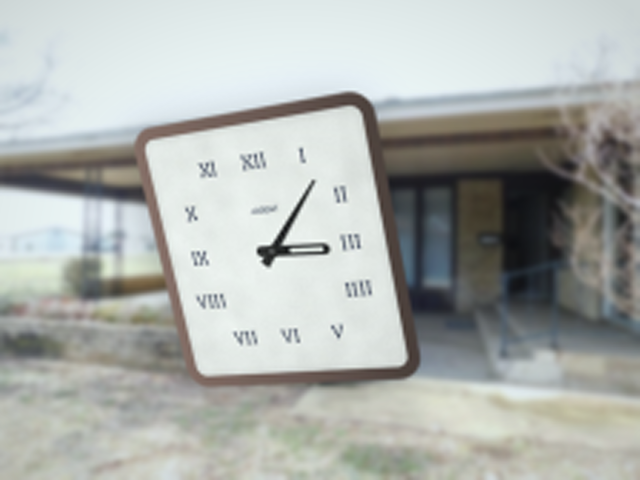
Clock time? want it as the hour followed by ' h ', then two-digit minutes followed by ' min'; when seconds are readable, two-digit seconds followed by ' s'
3 h 07 min
